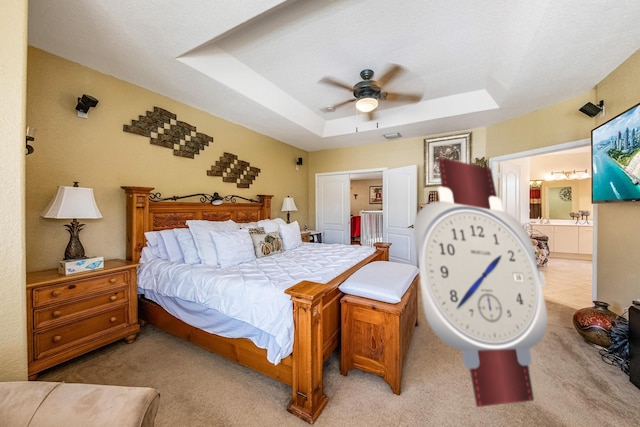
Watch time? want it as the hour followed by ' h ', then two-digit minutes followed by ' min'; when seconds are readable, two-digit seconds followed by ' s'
1 h 38 min
